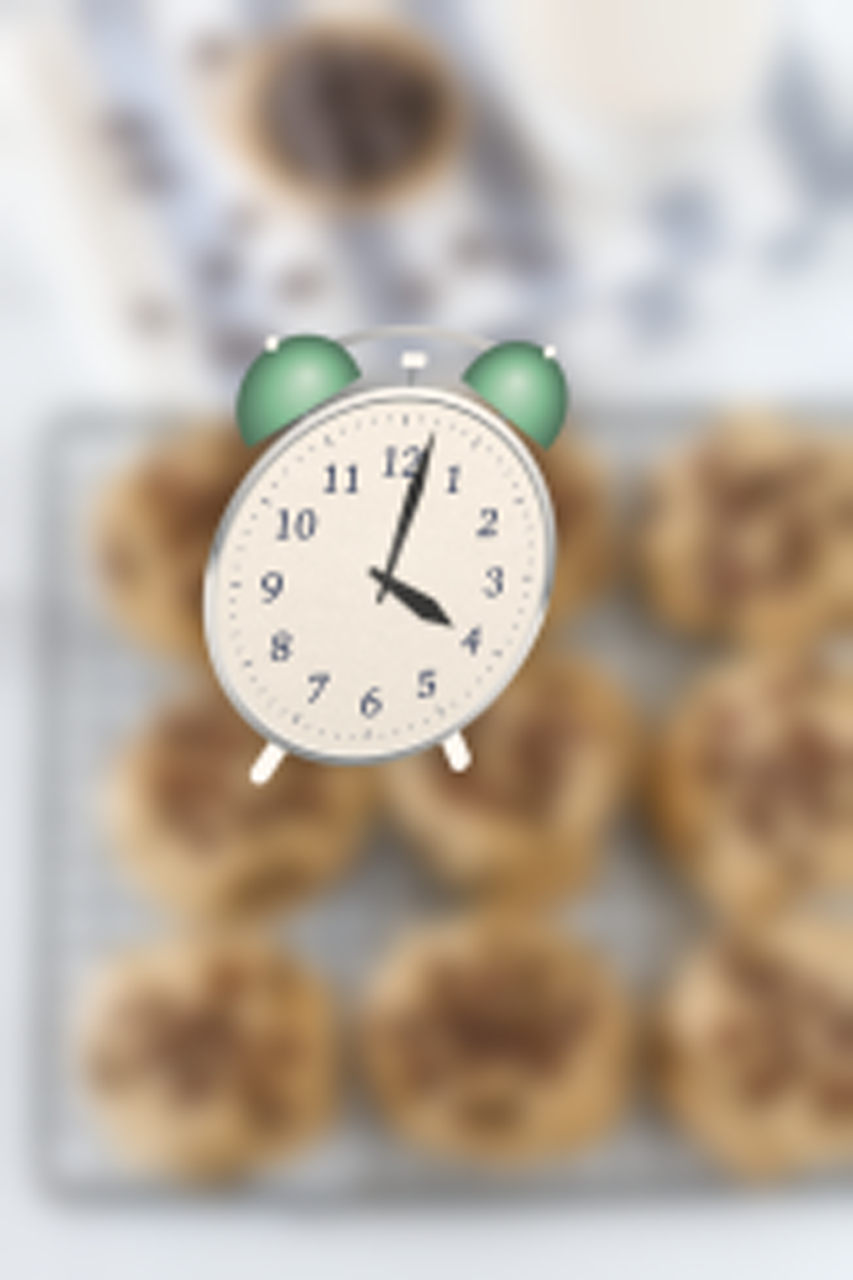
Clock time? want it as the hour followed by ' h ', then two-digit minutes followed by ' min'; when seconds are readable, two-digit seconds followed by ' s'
4 h 02 min
